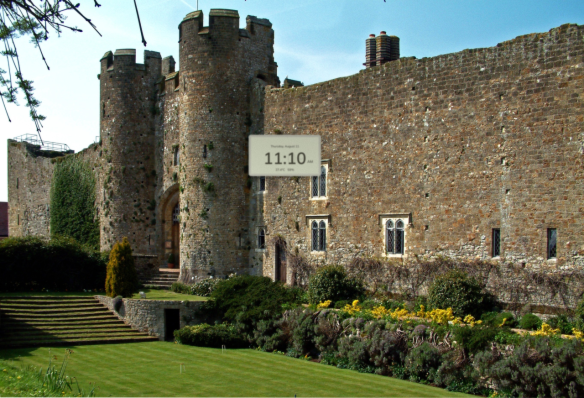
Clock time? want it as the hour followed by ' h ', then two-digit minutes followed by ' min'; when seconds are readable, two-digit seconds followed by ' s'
11 h 10 min
